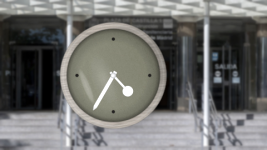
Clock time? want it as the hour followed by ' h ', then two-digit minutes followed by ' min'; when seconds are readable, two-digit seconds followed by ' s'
4 h 35 min
